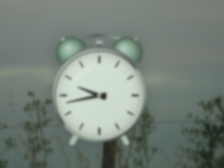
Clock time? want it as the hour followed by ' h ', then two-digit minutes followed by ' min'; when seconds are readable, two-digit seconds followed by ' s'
9 h 43 min
